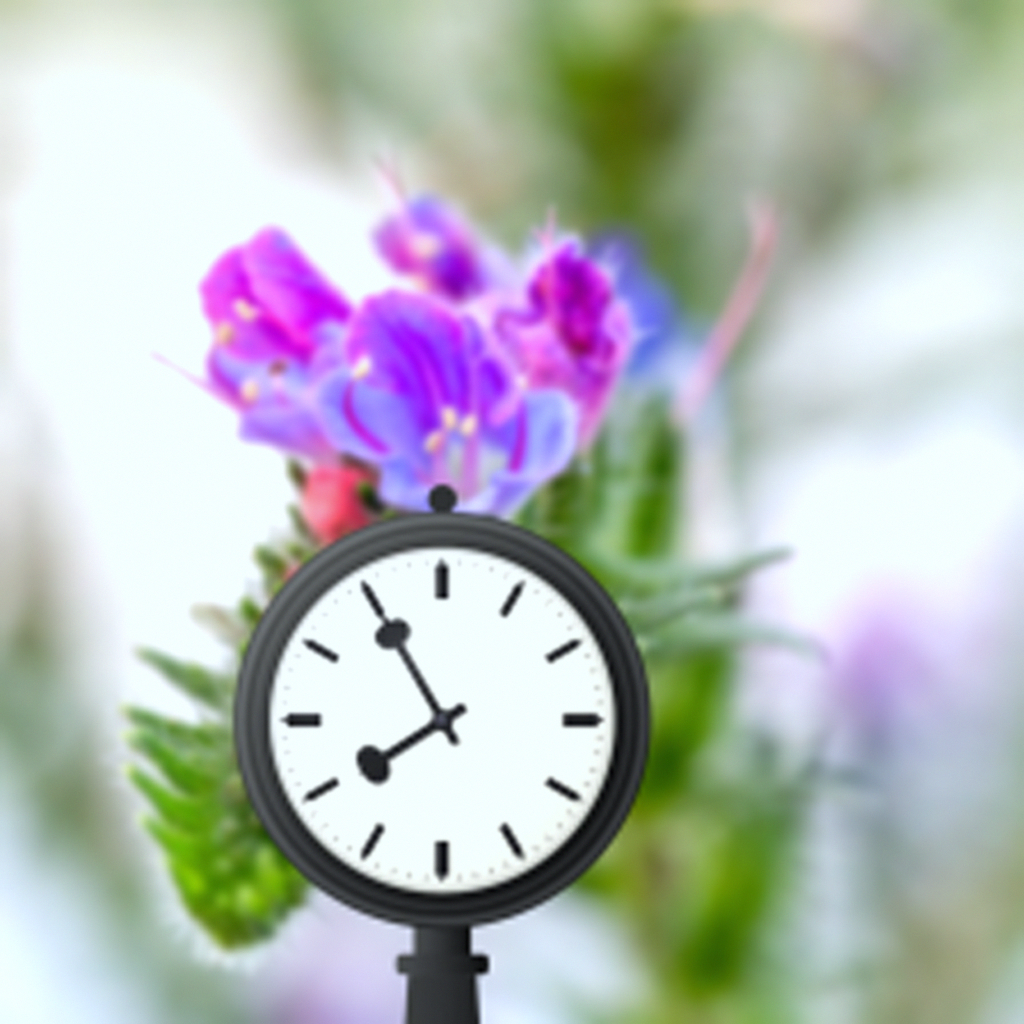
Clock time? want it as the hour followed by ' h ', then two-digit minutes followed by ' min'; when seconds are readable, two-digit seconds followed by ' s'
7 h 55 min
